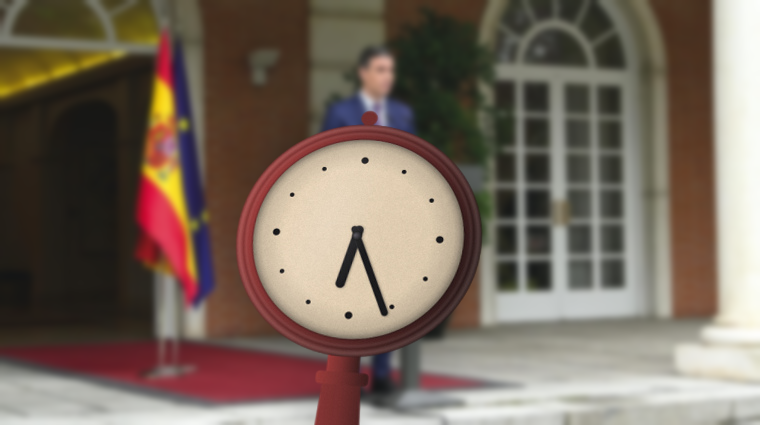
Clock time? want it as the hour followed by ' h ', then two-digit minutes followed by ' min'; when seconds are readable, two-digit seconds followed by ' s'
6 h 26 min
